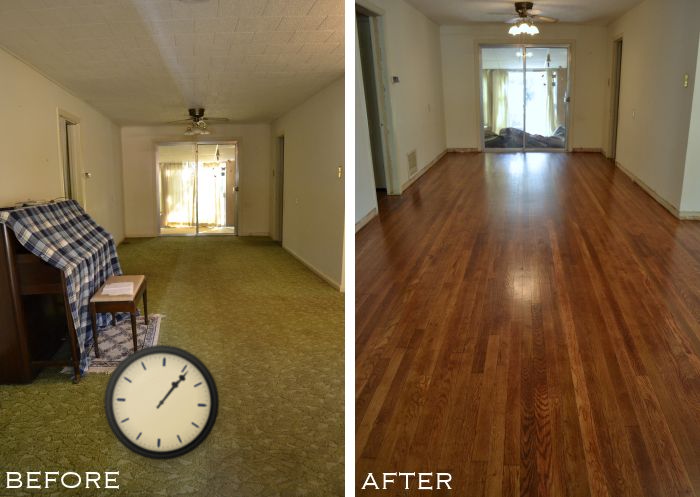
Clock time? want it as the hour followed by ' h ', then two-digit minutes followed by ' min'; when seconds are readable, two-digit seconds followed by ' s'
1 h 06 min
